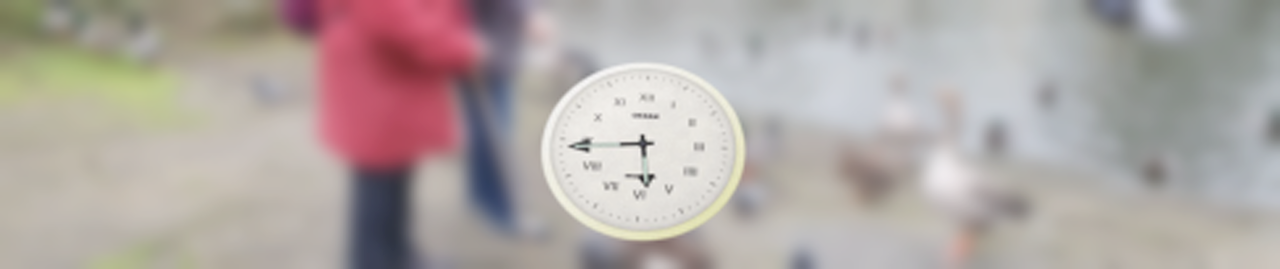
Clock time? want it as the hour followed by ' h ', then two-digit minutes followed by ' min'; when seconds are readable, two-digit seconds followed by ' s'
5 h 44 min
